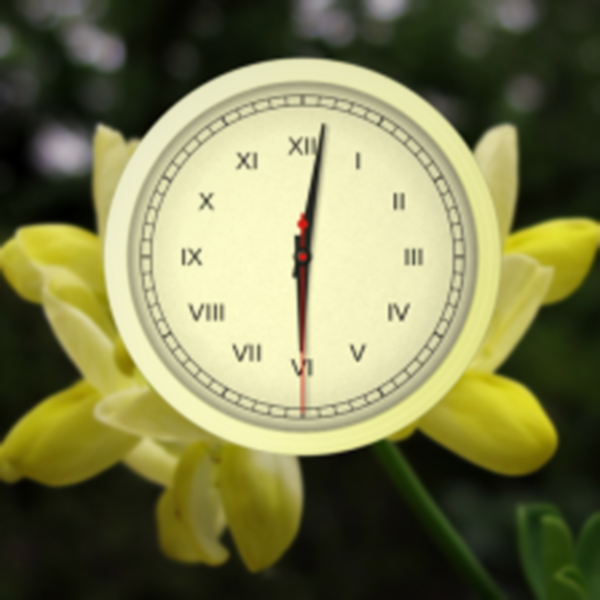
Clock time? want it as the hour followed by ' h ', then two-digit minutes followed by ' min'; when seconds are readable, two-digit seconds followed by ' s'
6 h 01 min 30 s
